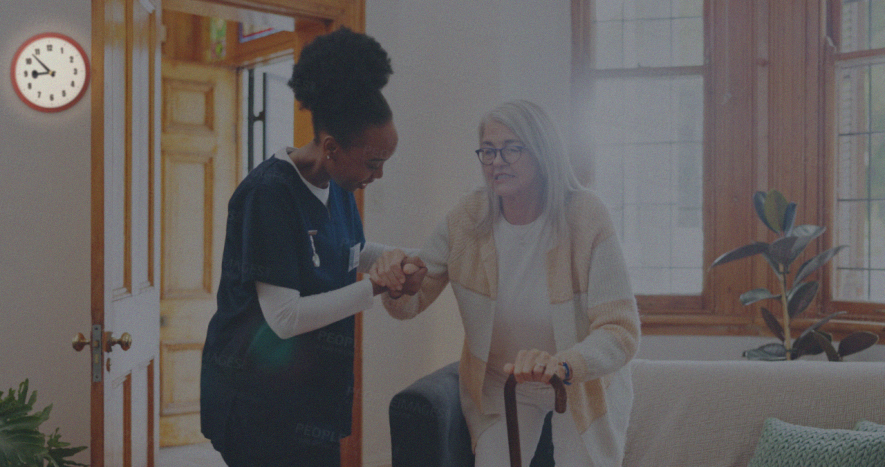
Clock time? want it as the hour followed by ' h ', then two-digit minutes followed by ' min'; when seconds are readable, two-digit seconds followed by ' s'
8 h 53 min
